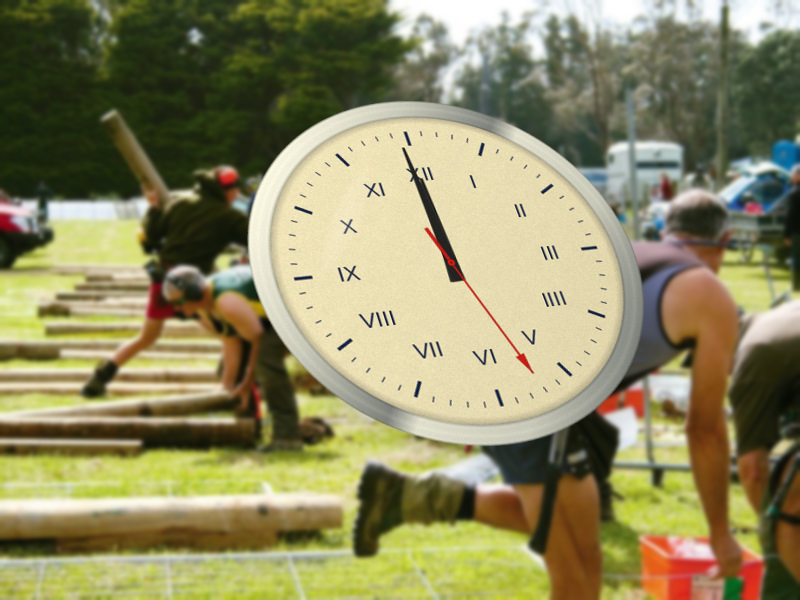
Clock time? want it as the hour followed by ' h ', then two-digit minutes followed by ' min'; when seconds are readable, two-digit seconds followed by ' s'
11 h 59 min 27 s
